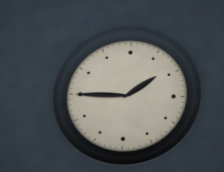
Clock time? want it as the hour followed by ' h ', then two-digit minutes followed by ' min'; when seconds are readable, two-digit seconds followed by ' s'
1 h 45 min
